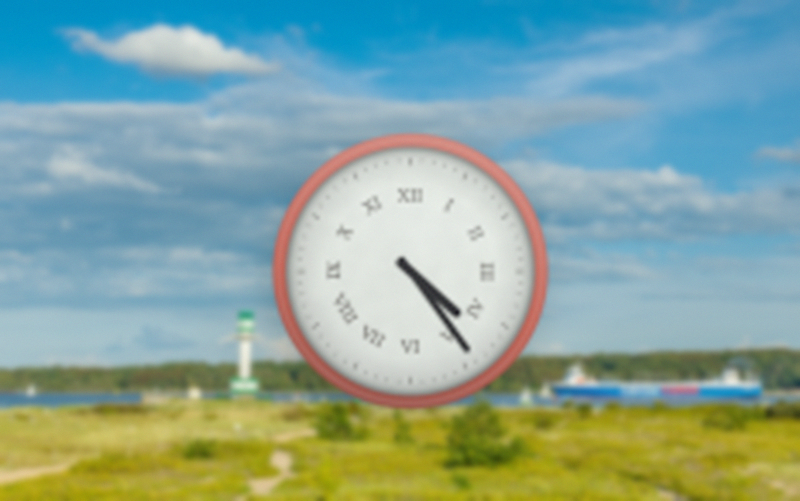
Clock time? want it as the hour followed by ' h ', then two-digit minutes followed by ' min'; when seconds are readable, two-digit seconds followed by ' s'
4 h 24 min
